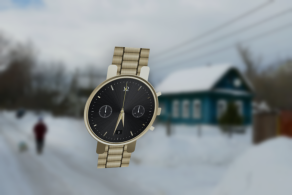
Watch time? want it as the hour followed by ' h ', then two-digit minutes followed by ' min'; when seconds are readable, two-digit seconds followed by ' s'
5 h 32 min
